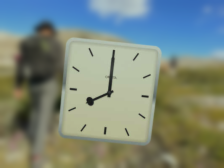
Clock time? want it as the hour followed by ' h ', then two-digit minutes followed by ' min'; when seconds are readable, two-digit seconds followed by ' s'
8 h 00 min
